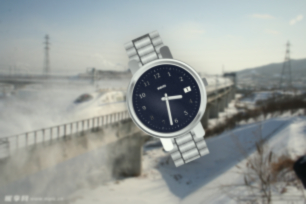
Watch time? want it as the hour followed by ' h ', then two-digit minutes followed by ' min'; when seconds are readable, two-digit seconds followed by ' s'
3 h 32 min
